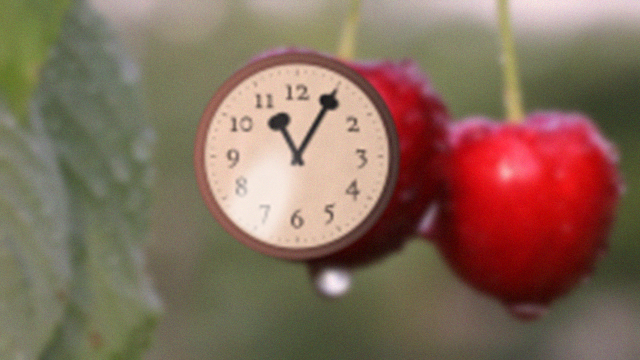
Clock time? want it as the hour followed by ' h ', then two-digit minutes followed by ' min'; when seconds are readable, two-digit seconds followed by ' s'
11 h 05 min
